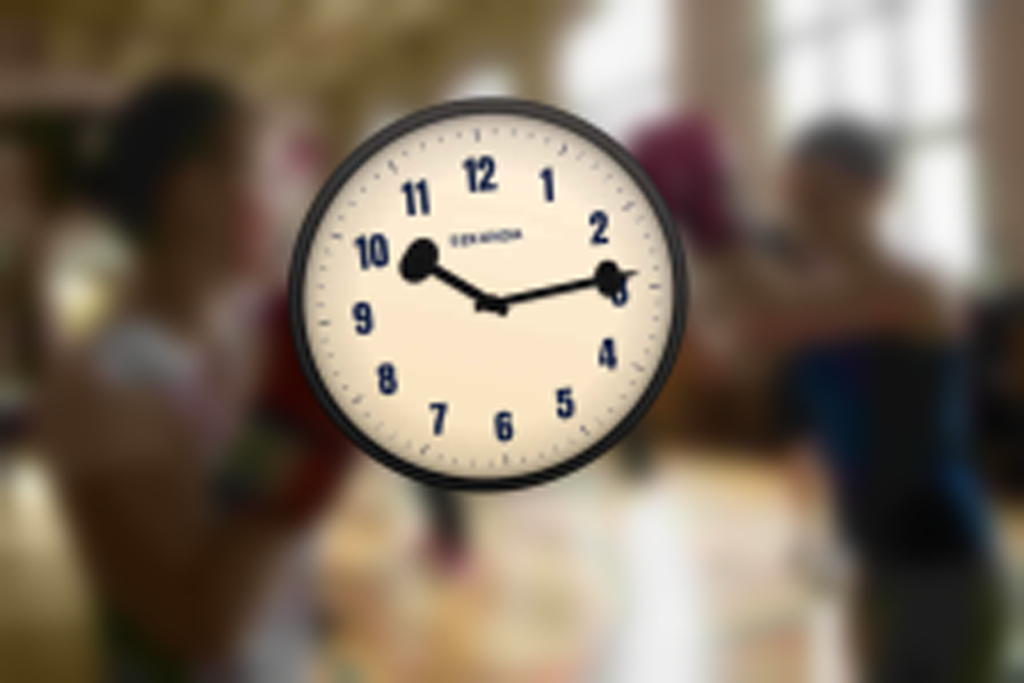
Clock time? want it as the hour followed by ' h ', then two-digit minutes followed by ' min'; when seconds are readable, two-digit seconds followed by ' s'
10 h 14 min
